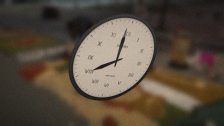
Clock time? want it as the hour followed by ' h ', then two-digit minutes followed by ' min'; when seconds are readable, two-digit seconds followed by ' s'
7 h 59 min
